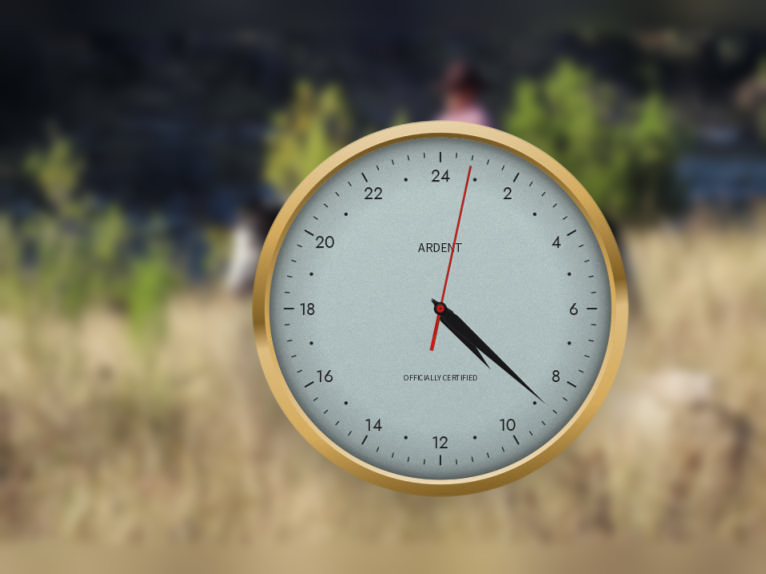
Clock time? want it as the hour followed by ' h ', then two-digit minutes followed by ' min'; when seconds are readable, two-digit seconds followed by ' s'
9 h 22 min 02 s
